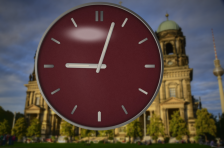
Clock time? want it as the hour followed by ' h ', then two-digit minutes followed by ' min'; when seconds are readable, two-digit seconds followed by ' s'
9 h 03 min
